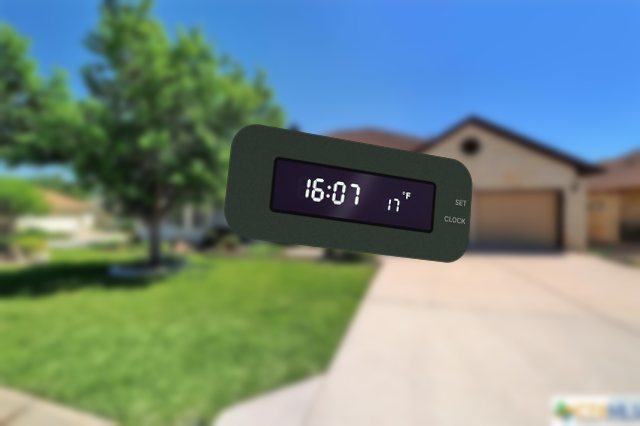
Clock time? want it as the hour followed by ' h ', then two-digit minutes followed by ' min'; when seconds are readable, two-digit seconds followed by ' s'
16 h 07 min
